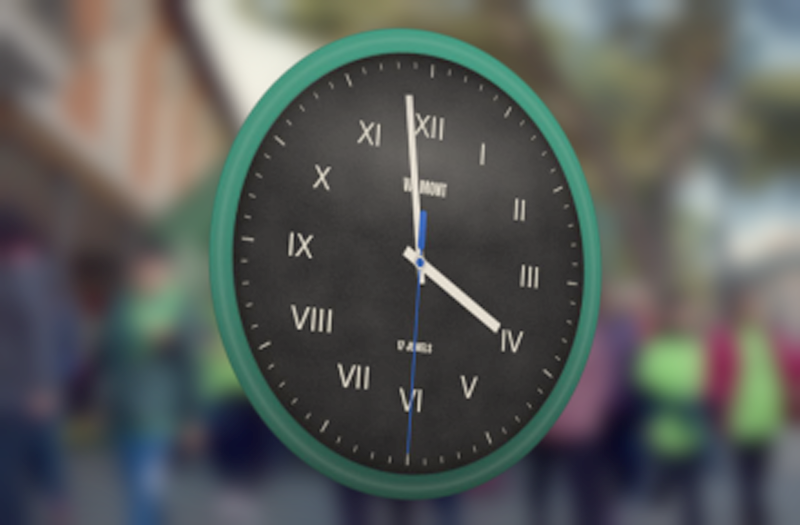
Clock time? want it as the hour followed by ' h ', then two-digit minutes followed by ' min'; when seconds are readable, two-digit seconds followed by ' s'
3 h 58 min 30 s
